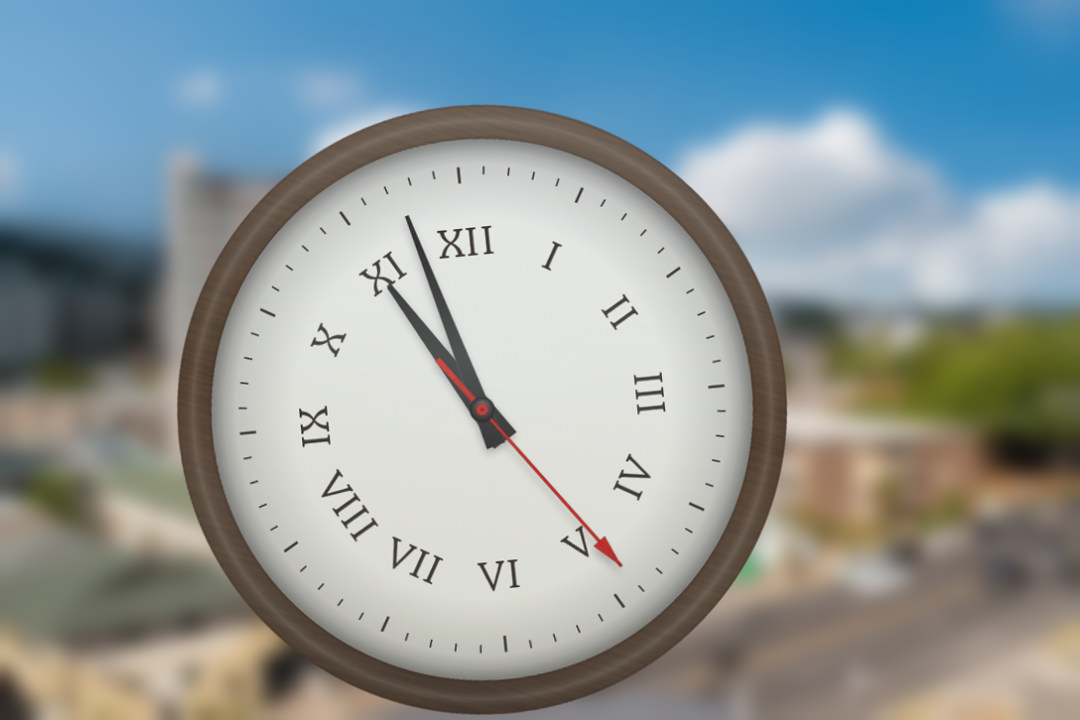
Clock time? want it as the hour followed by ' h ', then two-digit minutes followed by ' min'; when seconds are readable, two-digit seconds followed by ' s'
10 h 57 min 24 s
